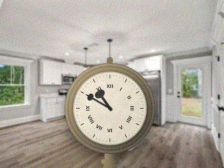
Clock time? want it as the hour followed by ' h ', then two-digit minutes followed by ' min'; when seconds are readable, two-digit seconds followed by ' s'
10 h 50 min
